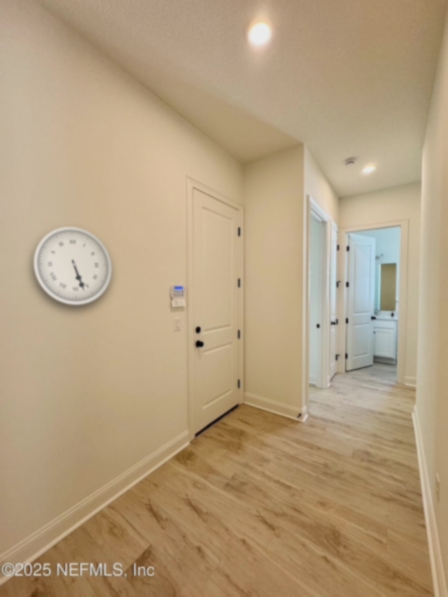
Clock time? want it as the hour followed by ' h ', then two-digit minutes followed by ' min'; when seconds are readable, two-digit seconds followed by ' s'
5 h 27 min
